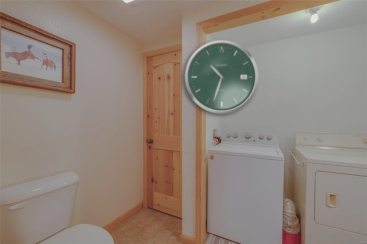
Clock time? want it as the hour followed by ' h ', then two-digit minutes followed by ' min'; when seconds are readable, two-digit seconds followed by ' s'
10 h 33 min
